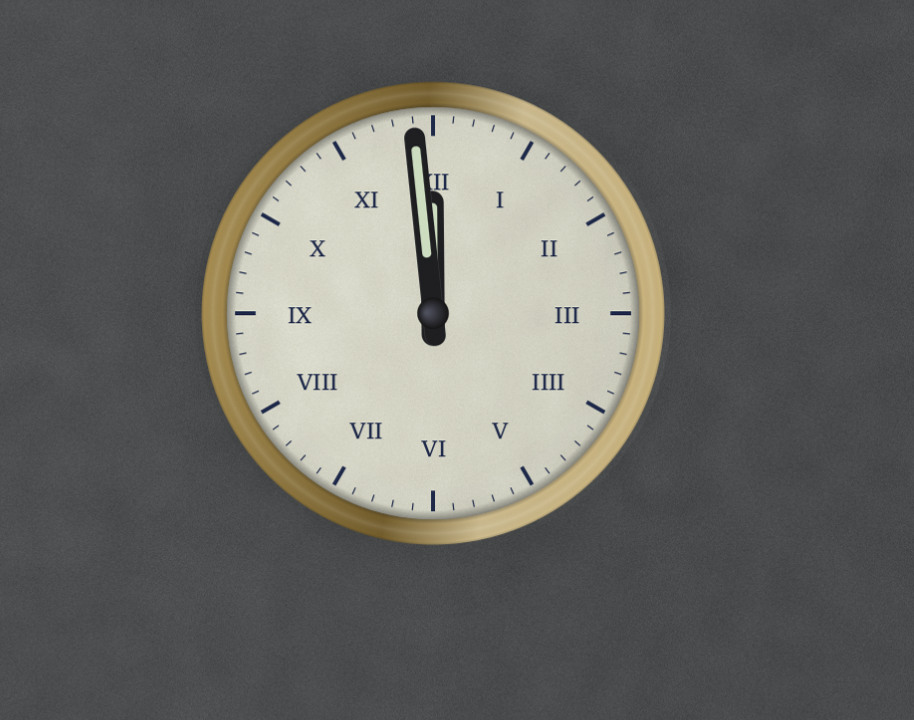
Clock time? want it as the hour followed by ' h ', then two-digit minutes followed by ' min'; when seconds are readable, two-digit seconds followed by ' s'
11 h 59 min
